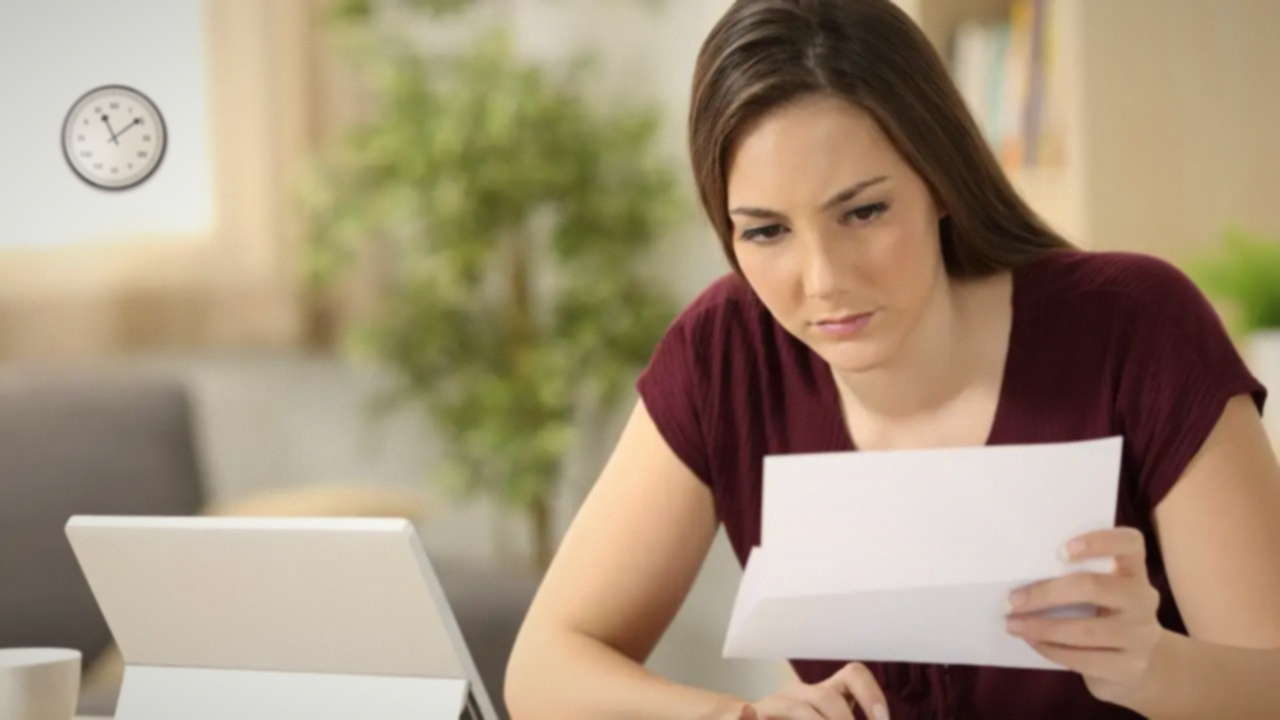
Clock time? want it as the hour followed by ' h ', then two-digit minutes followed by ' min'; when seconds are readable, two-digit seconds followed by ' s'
11 h 09 min
